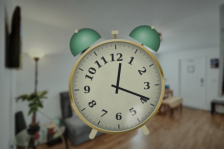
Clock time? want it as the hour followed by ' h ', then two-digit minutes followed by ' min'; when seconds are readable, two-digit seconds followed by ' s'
12 h 19 min
